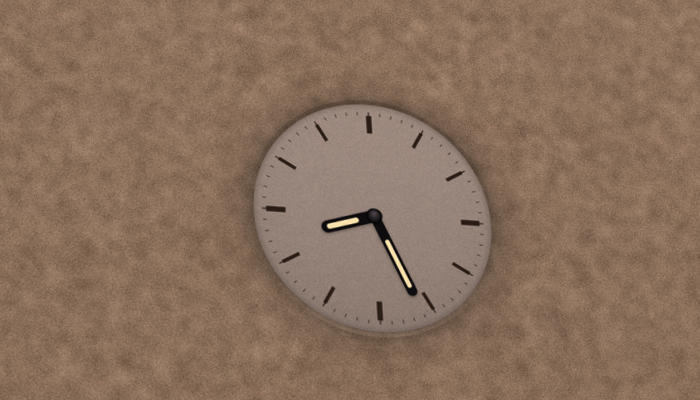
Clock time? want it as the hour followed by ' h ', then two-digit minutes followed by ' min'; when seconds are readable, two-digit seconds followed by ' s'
8 h 26 min
